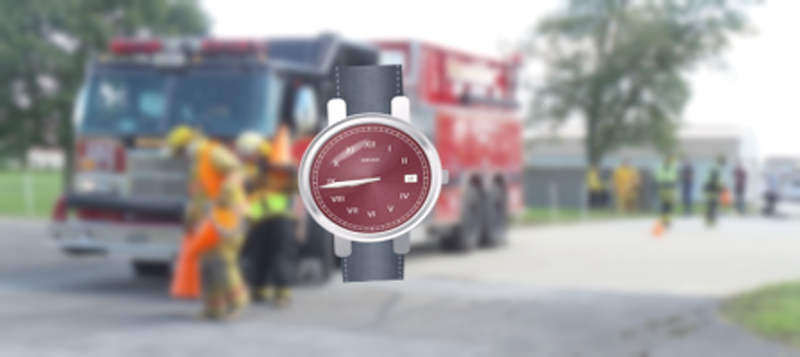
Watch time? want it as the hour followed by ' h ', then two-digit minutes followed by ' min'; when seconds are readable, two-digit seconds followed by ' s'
8 h 44 min
